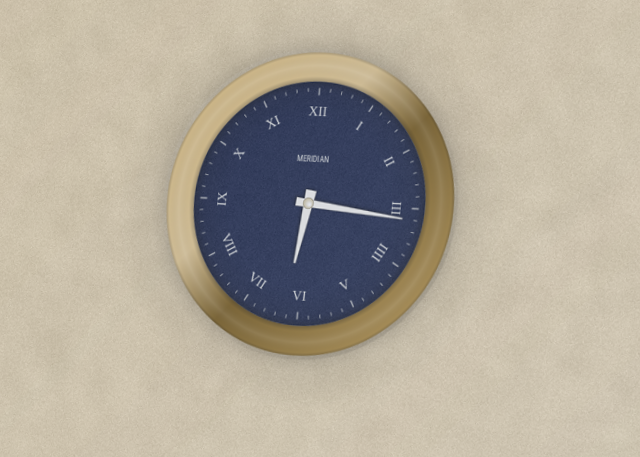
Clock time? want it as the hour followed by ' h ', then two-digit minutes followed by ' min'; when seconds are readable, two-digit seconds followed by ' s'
6 h 16 min
